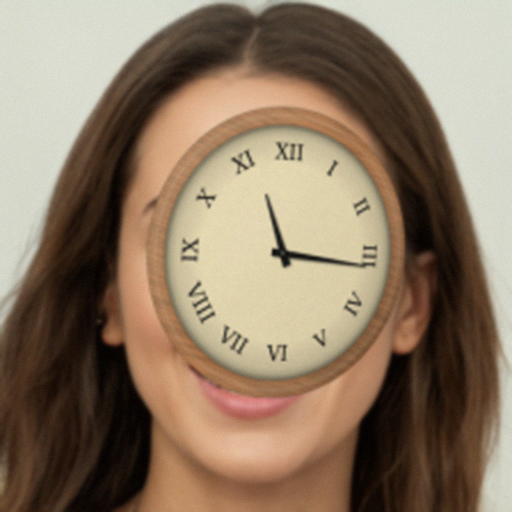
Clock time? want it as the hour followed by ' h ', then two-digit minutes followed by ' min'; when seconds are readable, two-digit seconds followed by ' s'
11 h 16 min
